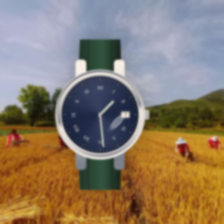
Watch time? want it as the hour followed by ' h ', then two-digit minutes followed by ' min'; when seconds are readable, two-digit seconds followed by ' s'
1 h 29 min
